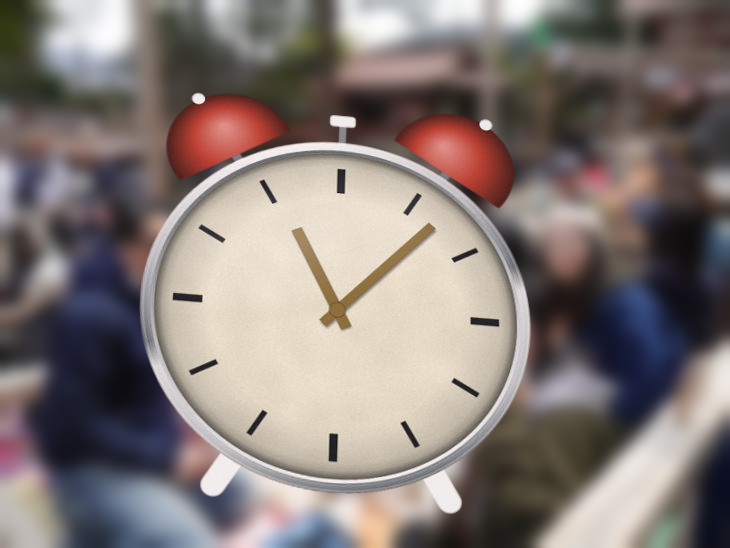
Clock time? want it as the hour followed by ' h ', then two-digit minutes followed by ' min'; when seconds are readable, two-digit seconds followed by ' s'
11 h 07 min
